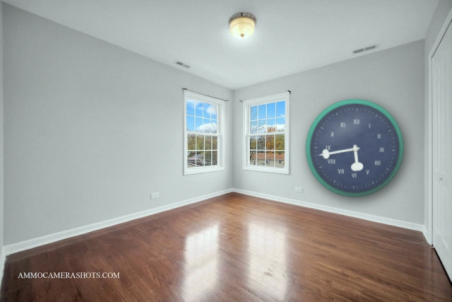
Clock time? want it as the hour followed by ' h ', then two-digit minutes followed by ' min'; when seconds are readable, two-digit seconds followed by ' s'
5 h 43 min
